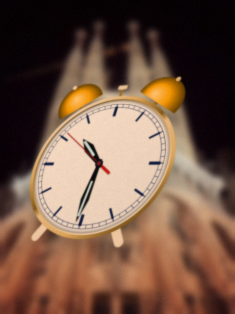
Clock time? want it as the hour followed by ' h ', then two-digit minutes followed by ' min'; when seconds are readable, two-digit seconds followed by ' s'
10 h 30 min 51 s
